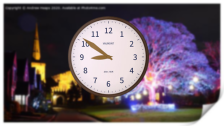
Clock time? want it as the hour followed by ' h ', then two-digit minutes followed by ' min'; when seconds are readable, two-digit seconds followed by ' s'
8 h 51 min
